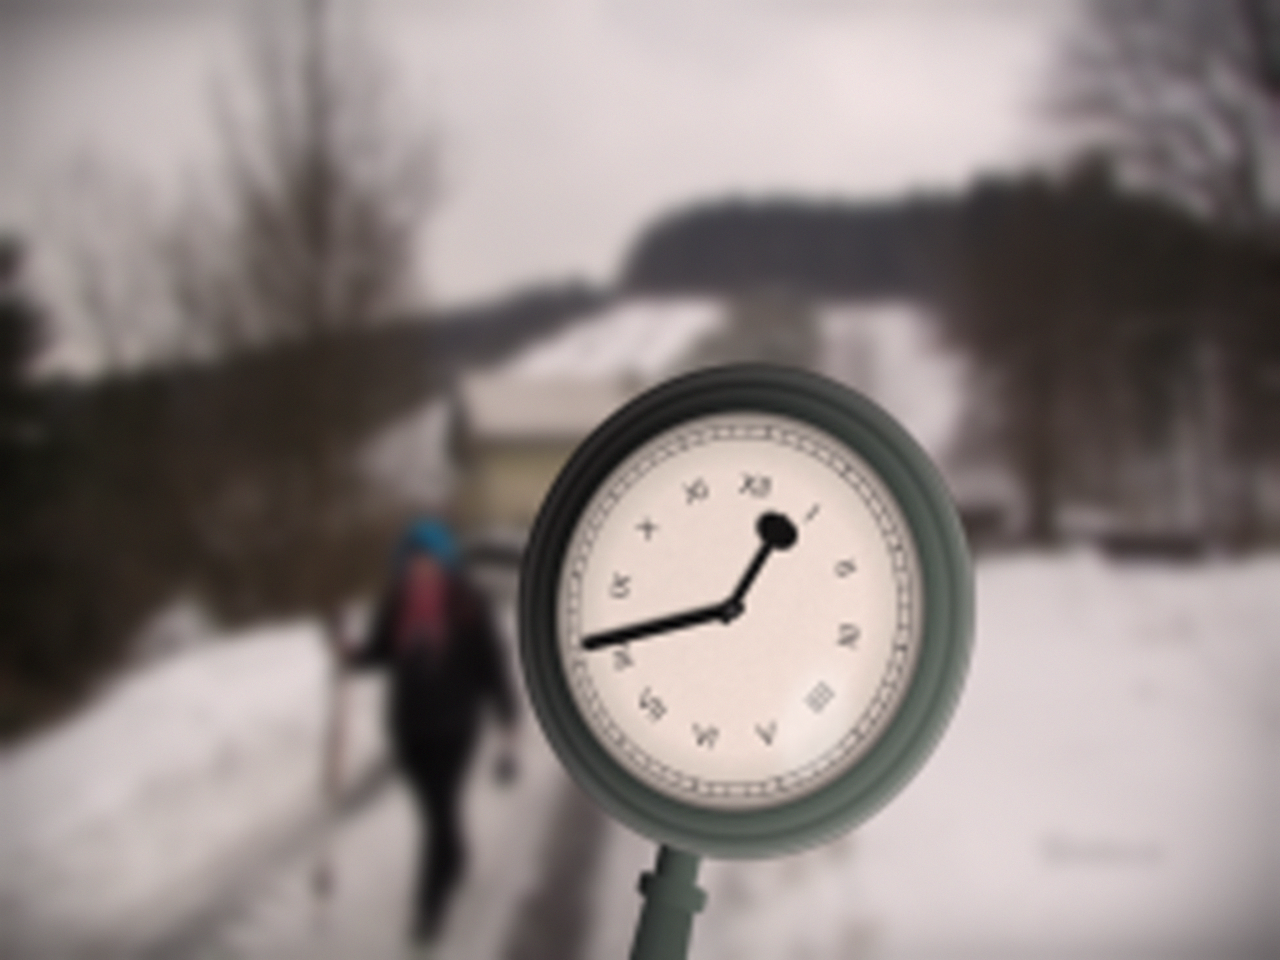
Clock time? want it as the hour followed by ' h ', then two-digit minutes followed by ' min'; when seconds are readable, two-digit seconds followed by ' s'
12 h 41 min
